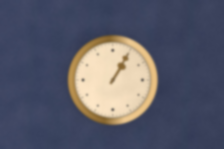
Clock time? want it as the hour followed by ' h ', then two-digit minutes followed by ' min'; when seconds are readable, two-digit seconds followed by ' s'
1 h 05 min
